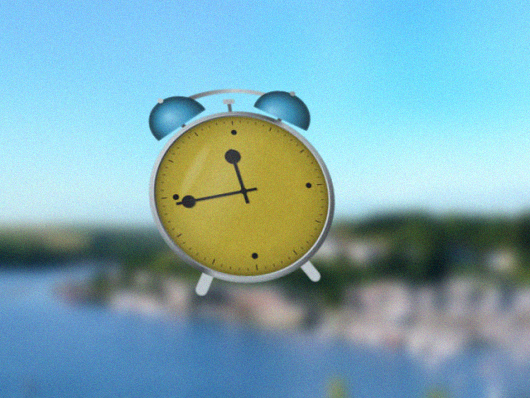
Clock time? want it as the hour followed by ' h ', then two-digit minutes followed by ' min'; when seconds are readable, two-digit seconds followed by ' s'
11 h 44 min
